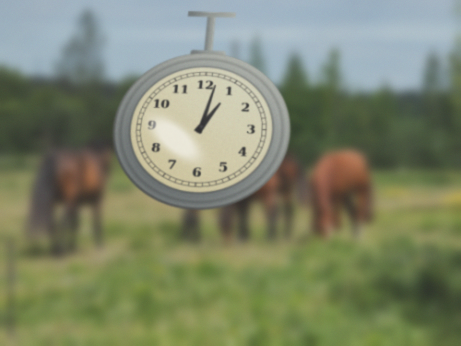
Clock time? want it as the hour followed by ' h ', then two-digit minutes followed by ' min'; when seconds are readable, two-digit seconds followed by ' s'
1 h 02 min
